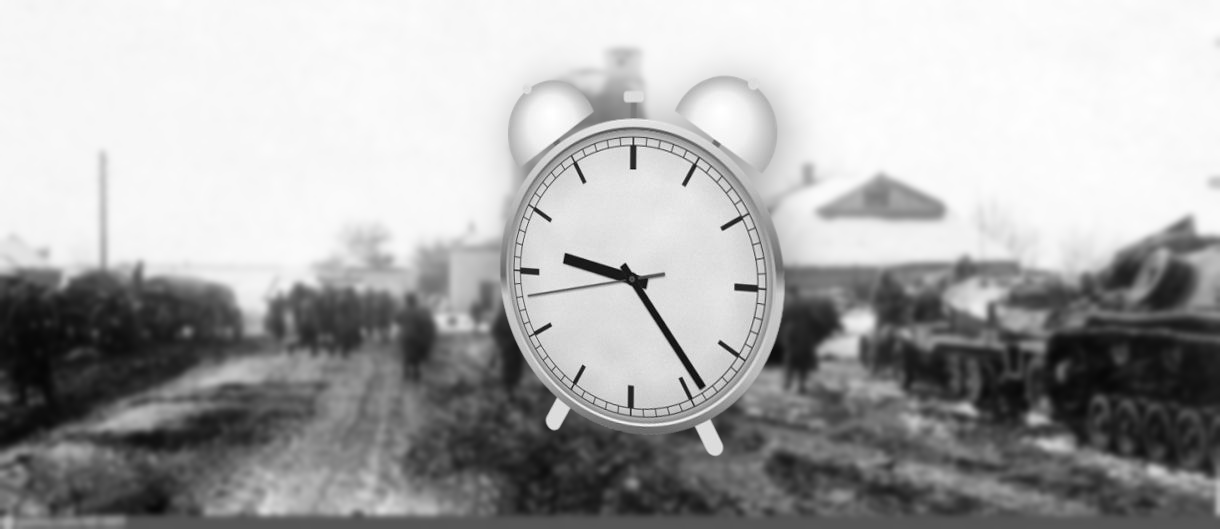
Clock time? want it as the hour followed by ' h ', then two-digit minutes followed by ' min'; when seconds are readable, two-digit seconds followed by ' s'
9 h 23 min 43 s
